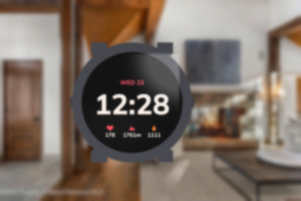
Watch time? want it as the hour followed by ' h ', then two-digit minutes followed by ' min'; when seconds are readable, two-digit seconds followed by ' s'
12 h 28 min
